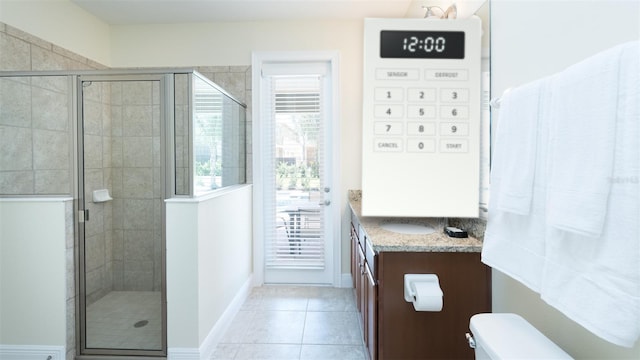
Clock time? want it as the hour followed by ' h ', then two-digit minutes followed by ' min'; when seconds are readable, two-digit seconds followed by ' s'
12 h 00 min
